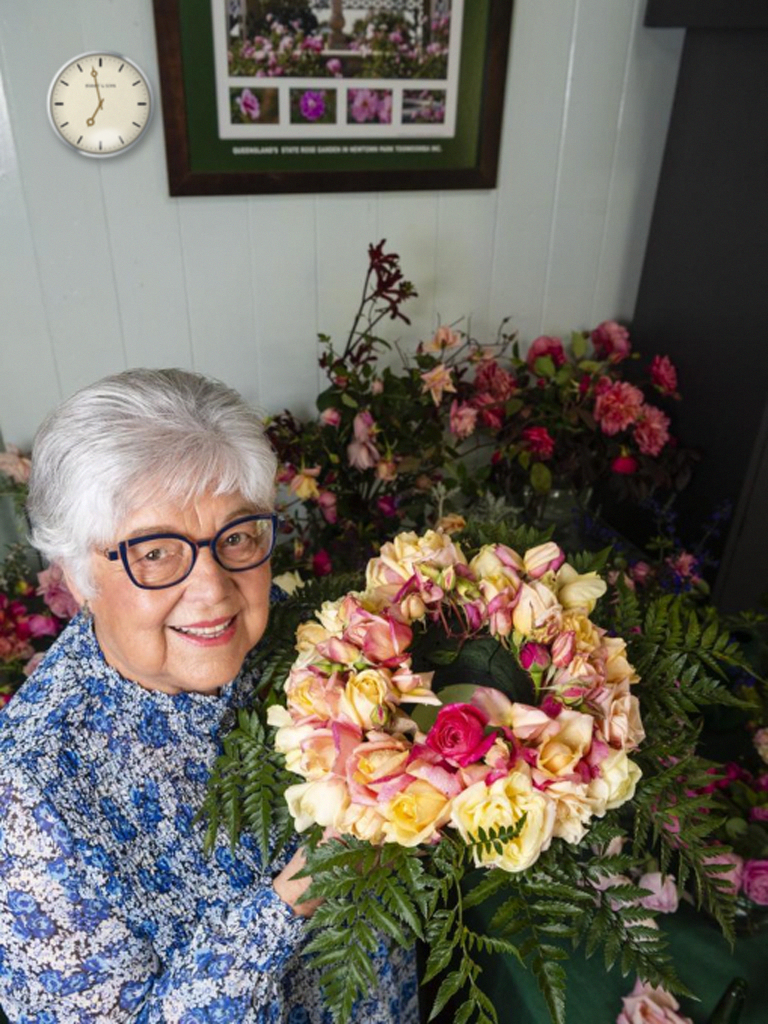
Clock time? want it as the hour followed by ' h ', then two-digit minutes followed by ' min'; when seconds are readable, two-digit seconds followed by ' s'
6 h 58 min
